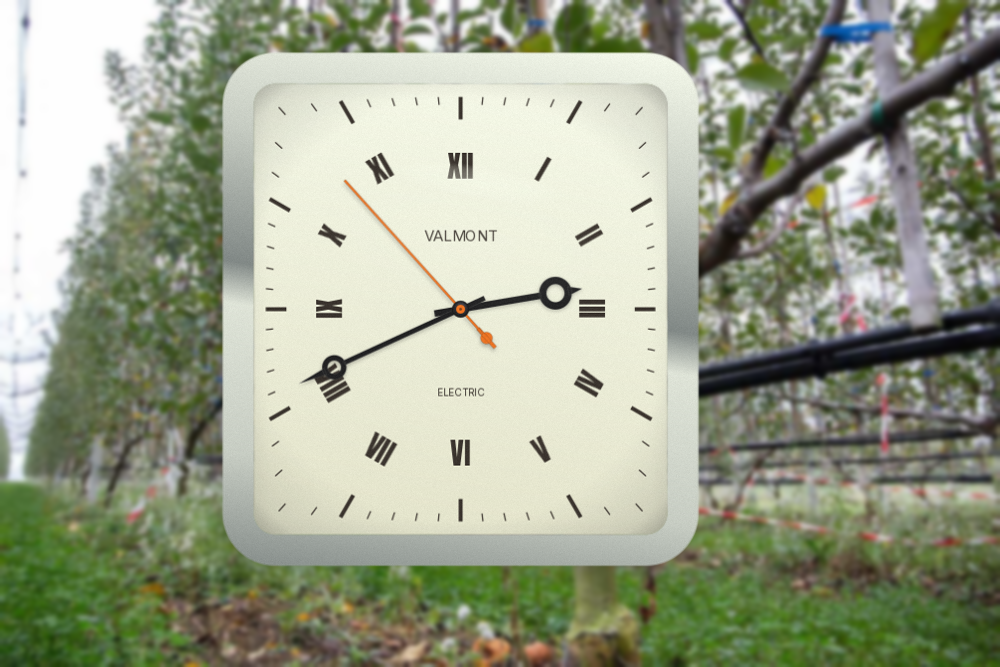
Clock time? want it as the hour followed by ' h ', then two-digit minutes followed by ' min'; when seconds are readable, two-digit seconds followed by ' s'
2 h 40 min 53 s
